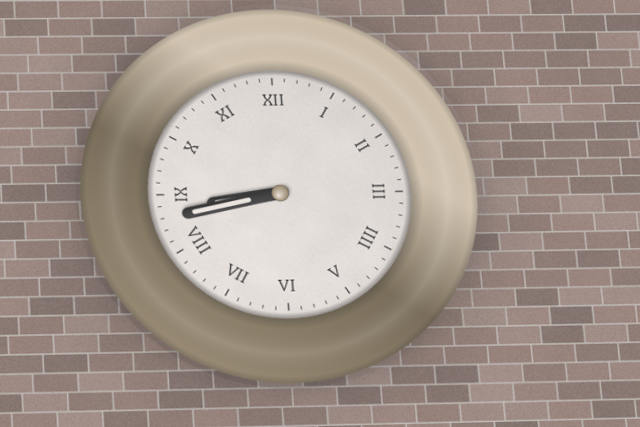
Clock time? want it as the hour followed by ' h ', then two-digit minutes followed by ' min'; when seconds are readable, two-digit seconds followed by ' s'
8 h 43 min
